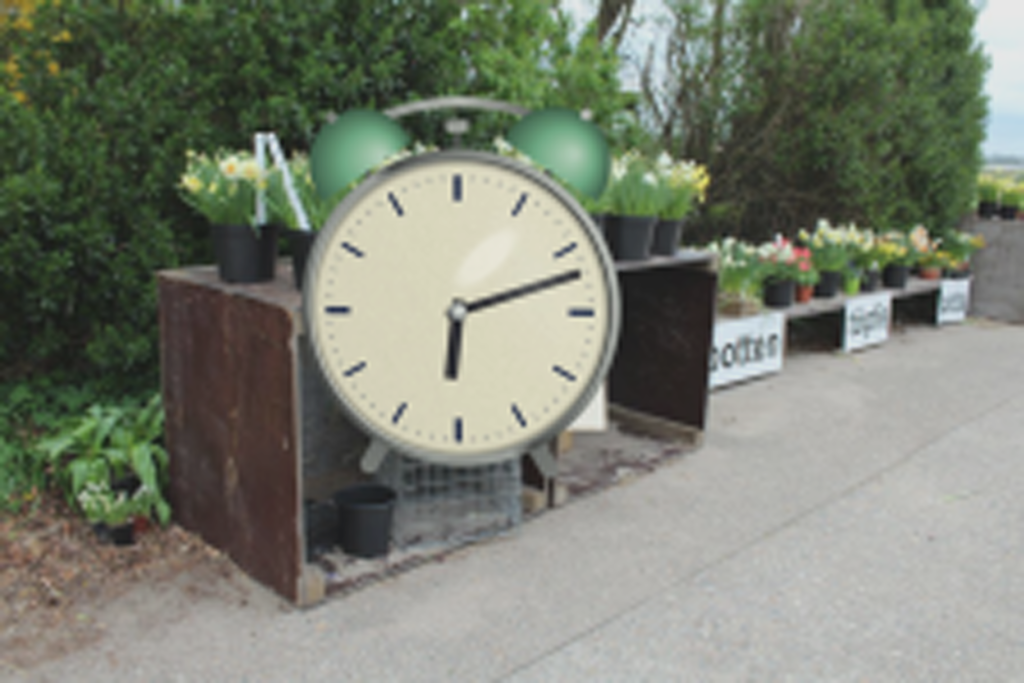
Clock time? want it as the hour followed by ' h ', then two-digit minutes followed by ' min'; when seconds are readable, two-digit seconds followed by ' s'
6 h 12 min
